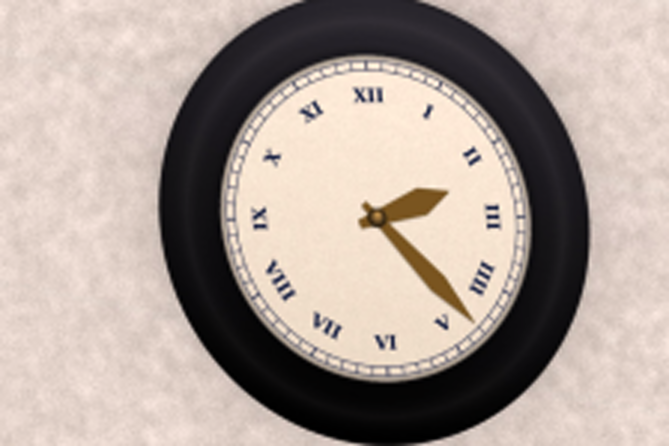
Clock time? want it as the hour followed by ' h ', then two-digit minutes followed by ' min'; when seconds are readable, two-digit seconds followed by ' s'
2 h 23 min
